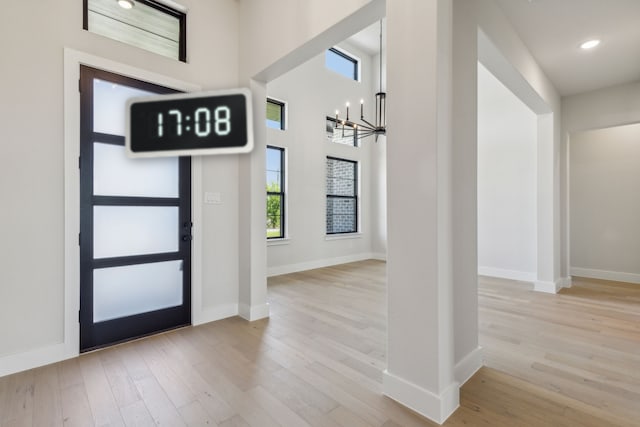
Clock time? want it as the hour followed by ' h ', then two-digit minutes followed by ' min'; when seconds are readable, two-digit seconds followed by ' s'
17 h 08 min
